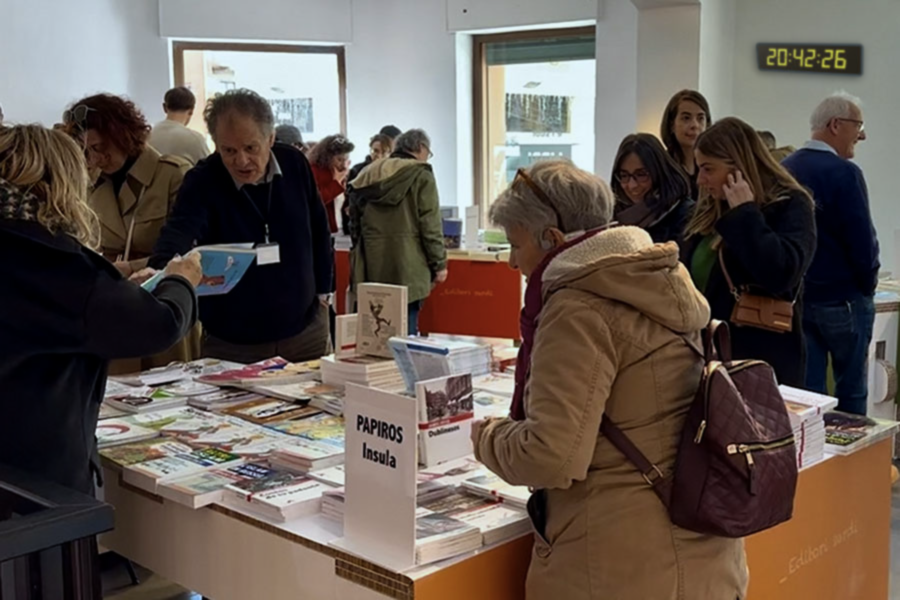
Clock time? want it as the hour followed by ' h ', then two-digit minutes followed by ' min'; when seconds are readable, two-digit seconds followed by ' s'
20 h 42 min 26 s
